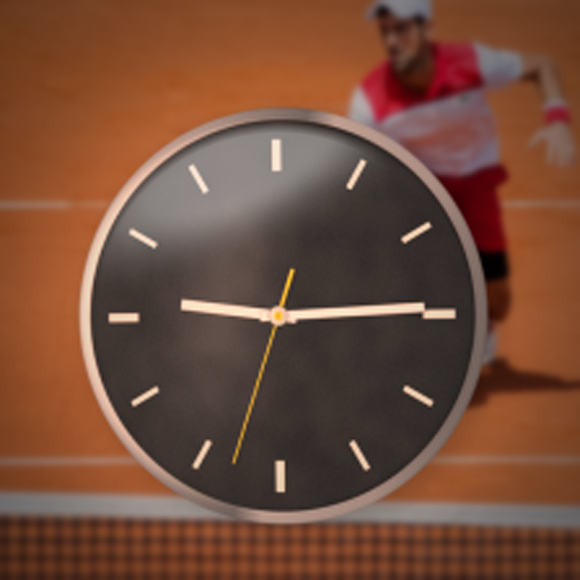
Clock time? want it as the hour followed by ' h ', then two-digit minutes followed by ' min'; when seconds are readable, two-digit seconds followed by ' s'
9 h 14 min 33 s
